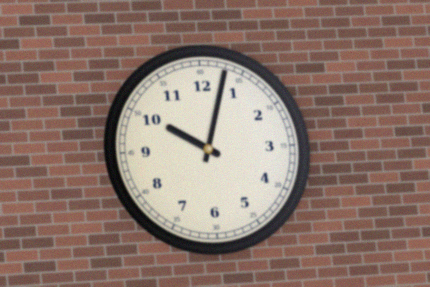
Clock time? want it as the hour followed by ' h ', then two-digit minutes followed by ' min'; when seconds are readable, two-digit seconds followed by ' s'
10 h 03 min
